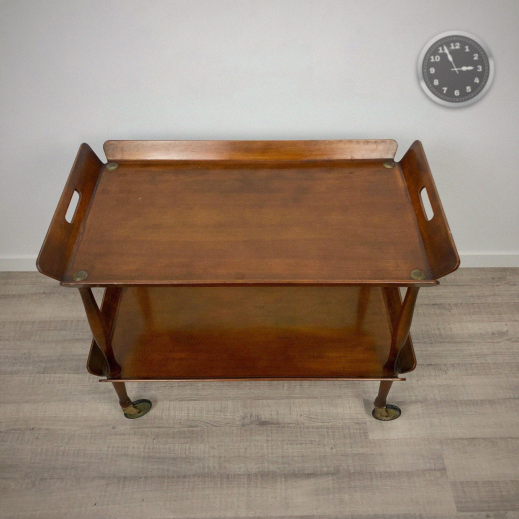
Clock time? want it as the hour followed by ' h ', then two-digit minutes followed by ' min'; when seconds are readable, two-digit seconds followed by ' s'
2 h 56 min
